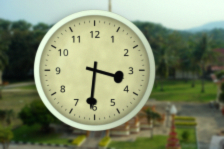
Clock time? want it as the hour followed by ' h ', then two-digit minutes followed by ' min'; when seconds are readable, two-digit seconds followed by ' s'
3 h 31 min
